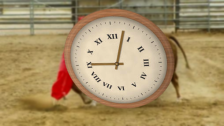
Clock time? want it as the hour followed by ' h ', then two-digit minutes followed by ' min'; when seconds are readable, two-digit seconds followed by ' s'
9 h 03 min
